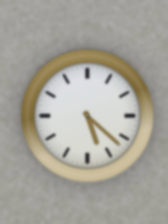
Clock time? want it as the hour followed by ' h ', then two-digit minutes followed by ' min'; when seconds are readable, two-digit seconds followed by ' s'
5 h 22 min
